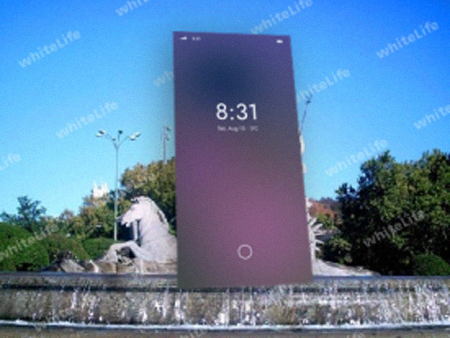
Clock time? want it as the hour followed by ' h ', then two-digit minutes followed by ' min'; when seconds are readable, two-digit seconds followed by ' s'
8 h 31 min
